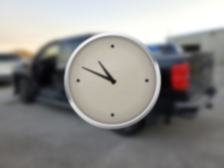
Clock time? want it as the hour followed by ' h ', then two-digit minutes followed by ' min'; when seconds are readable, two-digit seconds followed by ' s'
10 h 49 min
